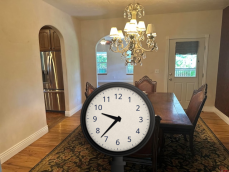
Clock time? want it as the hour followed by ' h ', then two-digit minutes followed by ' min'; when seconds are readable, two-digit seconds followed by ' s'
9 h 37 min
